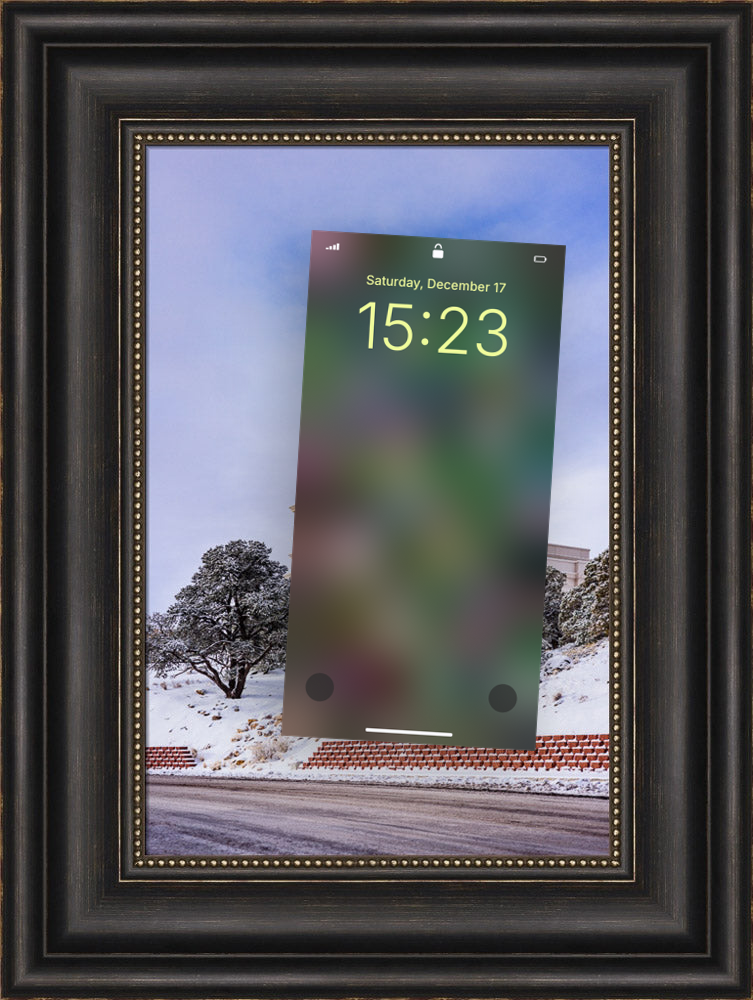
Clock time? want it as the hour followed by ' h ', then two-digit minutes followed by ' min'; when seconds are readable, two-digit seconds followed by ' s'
15 h 23 min
